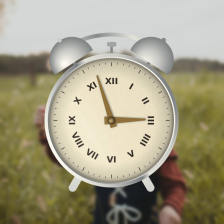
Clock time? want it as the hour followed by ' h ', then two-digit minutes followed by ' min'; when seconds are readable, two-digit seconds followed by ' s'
2 h 57 min
